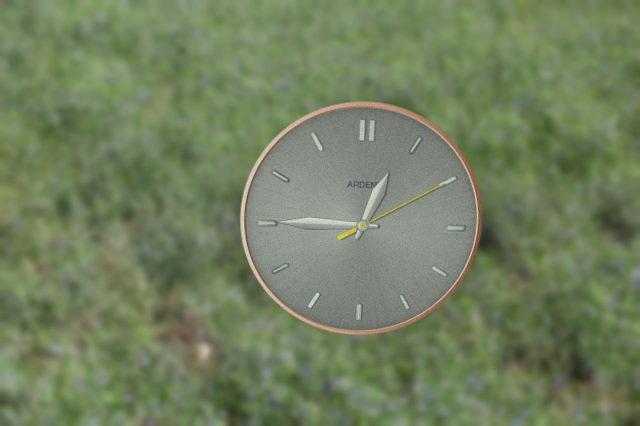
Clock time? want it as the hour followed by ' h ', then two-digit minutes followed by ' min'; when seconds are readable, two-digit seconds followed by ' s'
12 h 45 min 10 s
